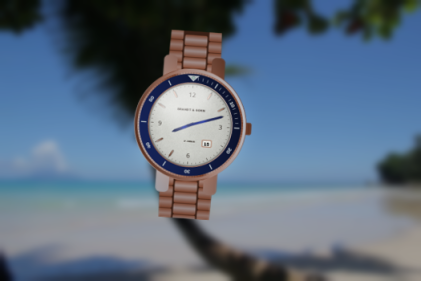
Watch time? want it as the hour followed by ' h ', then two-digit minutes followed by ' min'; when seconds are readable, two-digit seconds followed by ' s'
8 h 12 min
